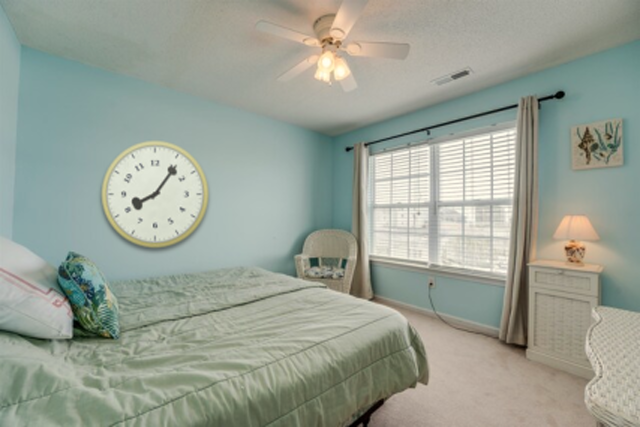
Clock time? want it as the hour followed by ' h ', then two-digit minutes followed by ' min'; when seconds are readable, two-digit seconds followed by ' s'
8 h 06 min
